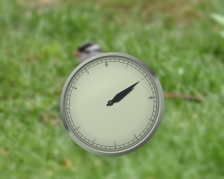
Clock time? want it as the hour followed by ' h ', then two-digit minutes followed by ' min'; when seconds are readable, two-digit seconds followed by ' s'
2 h 10 min
